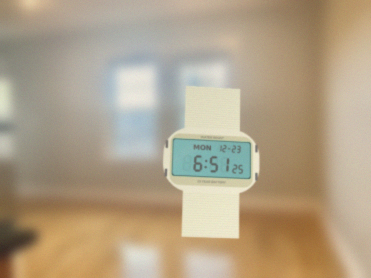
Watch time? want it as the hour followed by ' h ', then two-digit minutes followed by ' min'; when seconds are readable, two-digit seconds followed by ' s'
6 h 51 min
